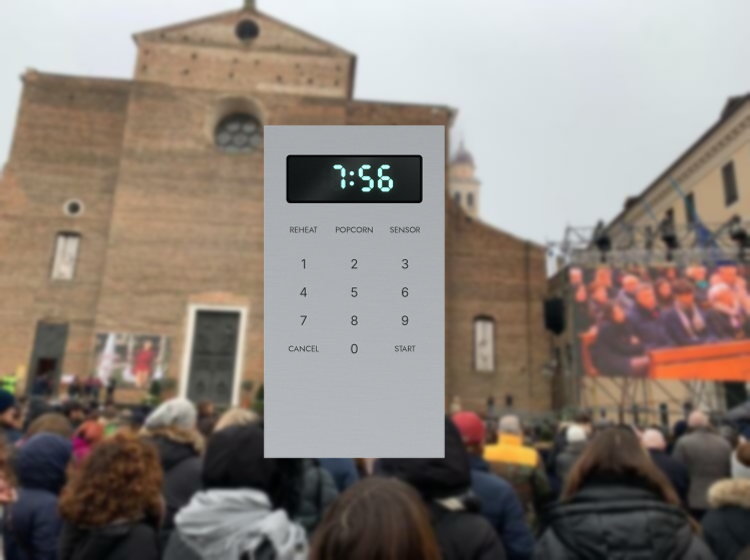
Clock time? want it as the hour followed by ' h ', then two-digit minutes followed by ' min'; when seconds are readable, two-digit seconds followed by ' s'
7 h 56 min
